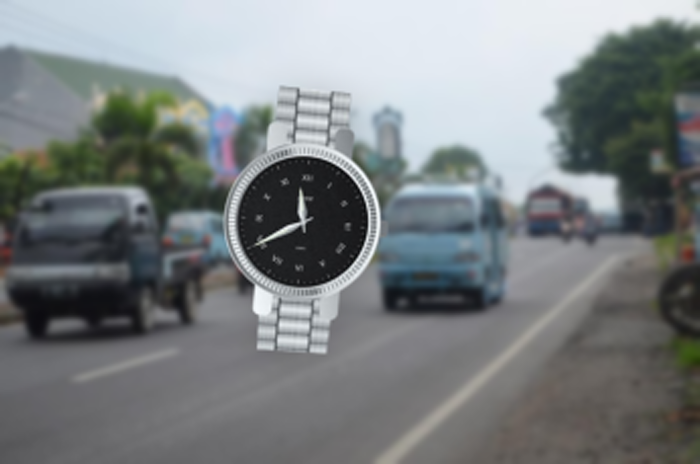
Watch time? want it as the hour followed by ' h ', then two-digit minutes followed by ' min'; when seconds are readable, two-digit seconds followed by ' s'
11 h 40 min
